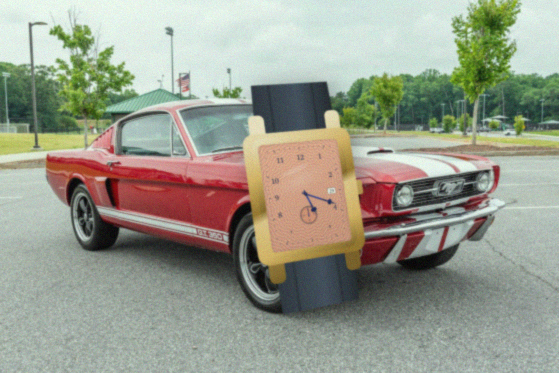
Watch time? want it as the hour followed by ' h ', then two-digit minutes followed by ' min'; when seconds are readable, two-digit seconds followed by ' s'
5 h 19 min
